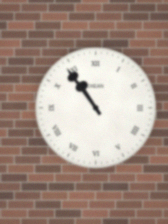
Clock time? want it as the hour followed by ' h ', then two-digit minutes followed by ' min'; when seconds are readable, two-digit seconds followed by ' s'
10 h 54 min
